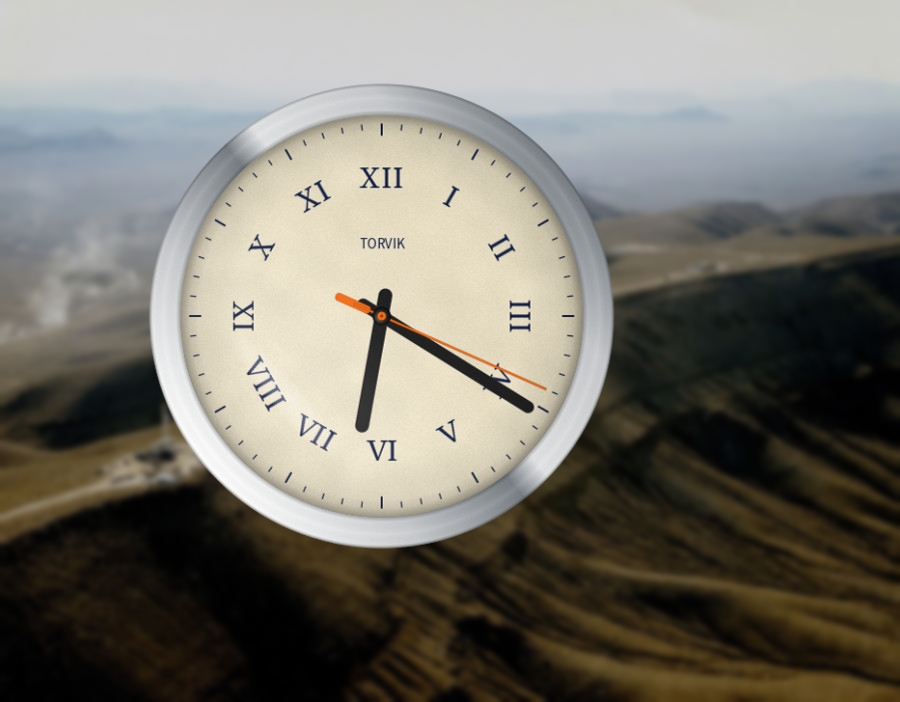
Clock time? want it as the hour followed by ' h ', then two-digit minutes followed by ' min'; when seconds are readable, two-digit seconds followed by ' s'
6 h 20 min 19 s
